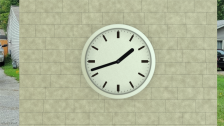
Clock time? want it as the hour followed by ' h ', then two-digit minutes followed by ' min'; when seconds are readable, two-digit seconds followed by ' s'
1 h 42 min
